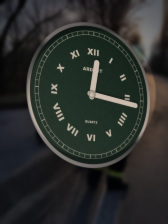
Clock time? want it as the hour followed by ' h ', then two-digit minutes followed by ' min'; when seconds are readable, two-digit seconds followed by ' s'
12 h 16 min
